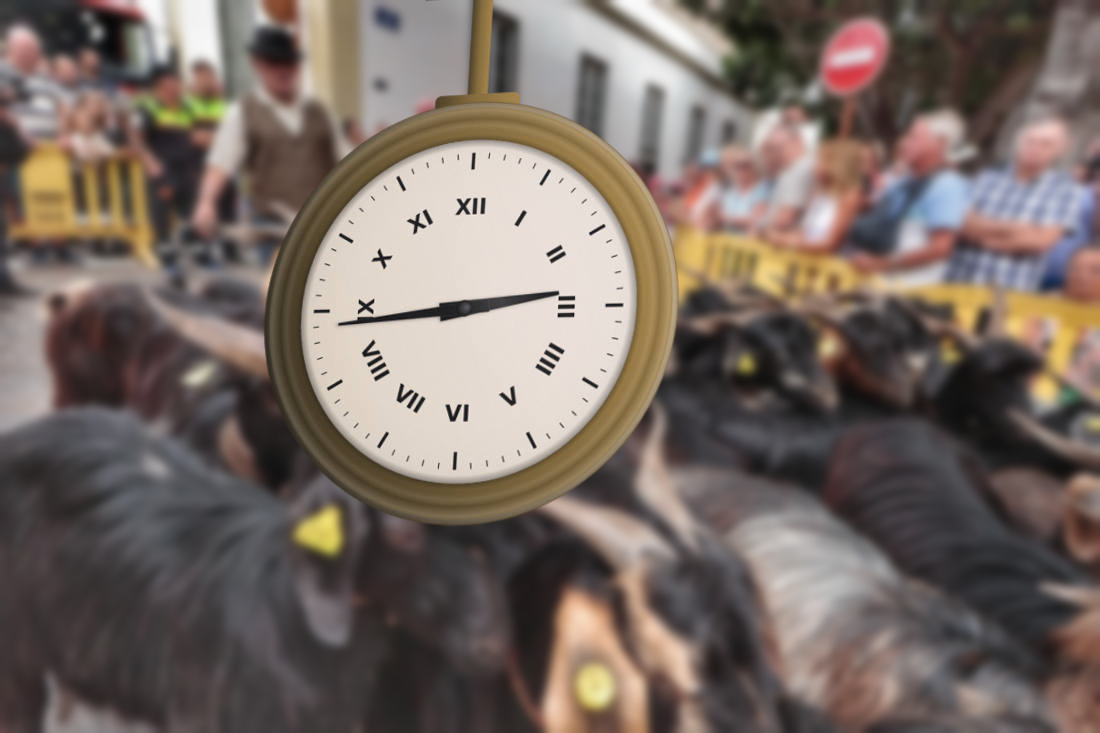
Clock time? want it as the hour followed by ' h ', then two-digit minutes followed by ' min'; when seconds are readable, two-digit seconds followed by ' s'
2 h 44 min
